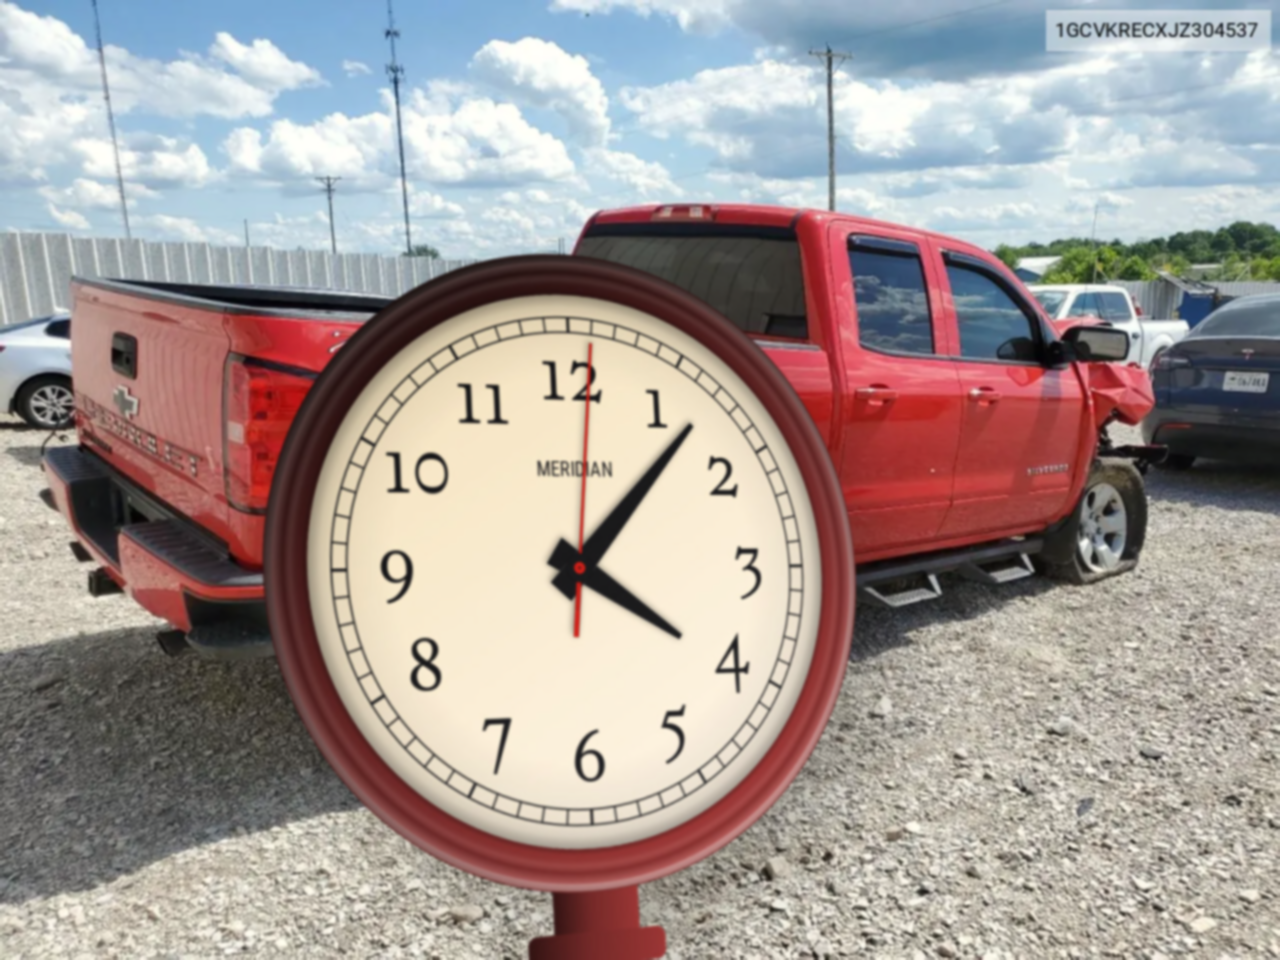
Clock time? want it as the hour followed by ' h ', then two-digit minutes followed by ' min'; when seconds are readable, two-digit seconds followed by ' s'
4 h 07 min 01 s
